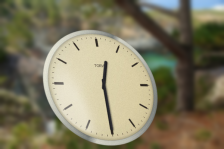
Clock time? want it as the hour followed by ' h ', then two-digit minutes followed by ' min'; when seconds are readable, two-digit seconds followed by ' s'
12 h 30 min
